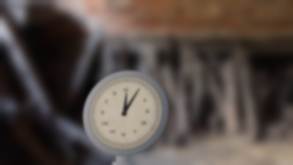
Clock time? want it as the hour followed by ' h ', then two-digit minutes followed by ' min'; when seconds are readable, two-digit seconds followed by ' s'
12 h 05 min
